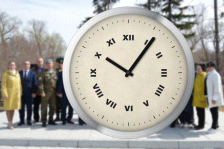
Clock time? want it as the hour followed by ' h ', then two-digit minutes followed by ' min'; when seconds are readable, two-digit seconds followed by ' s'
10 h 06 min
